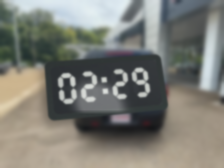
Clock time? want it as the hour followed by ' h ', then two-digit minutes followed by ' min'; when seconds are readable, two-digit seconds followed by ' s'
2 h 29 min
